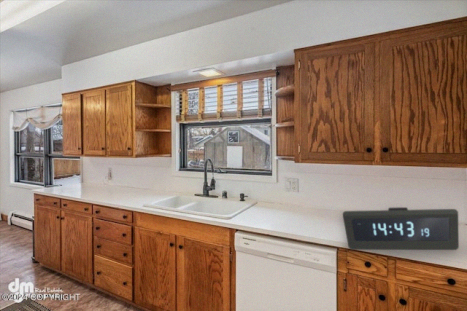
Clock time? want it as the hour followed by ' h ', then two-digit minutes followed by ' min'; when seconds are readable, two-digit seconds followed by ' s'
14 h 43 min 19 s
